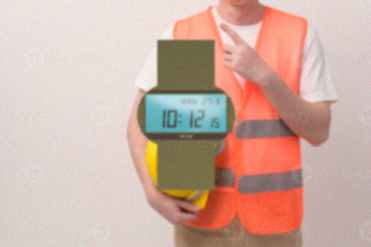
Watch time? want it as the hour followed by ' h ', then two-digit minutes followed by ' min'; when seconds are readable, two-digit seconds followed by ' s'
10 h 12 min
